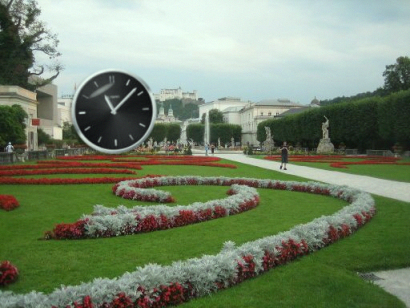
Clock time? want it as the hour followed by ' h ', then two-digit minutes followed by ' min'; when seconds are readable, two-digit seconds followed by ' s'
11 h 08 min
